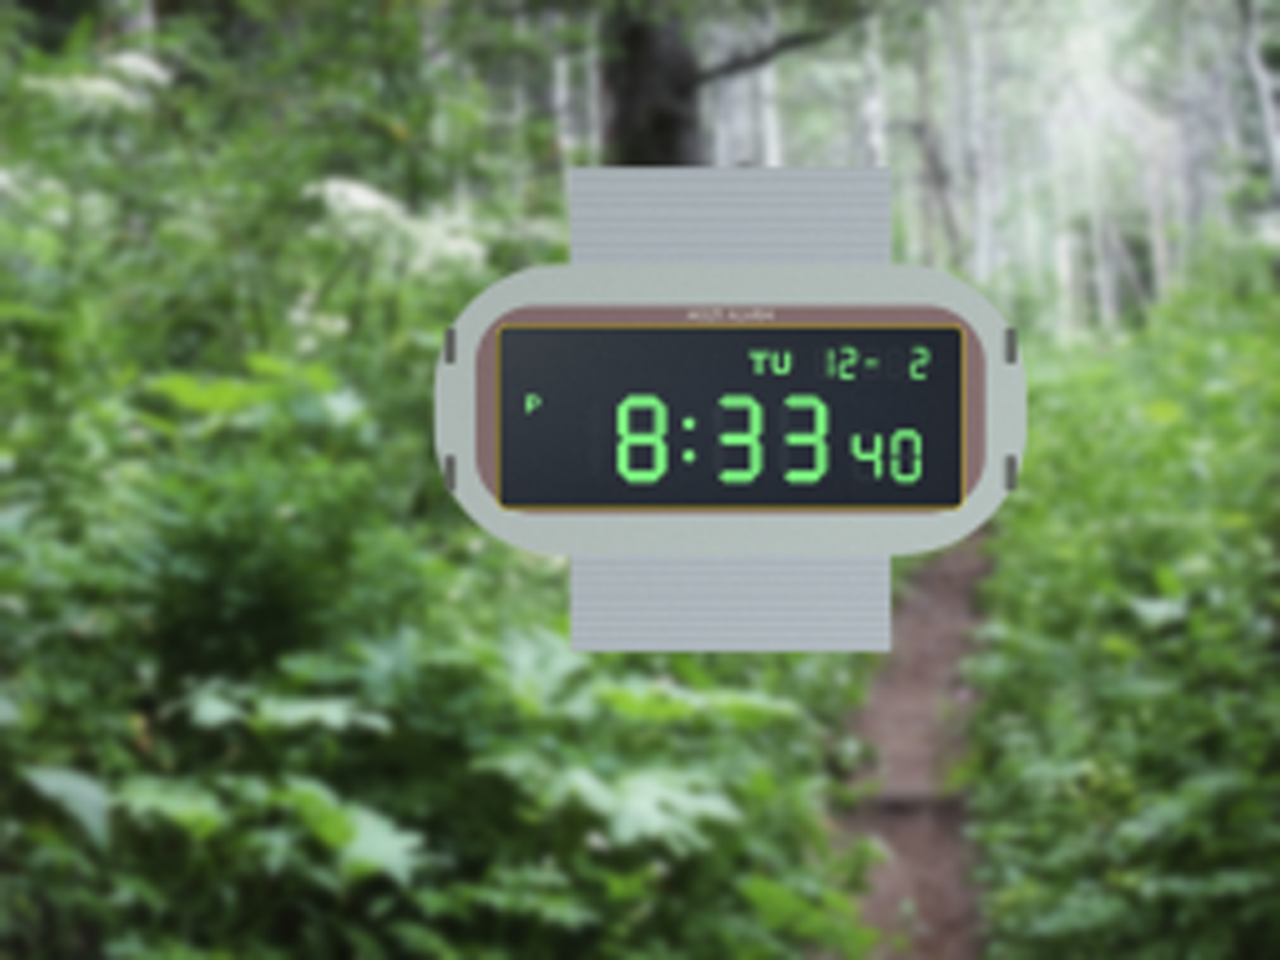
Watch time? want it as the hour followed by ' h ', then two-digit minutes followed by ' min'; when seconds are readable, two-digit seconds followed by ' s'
8 h 33 min 40 s
